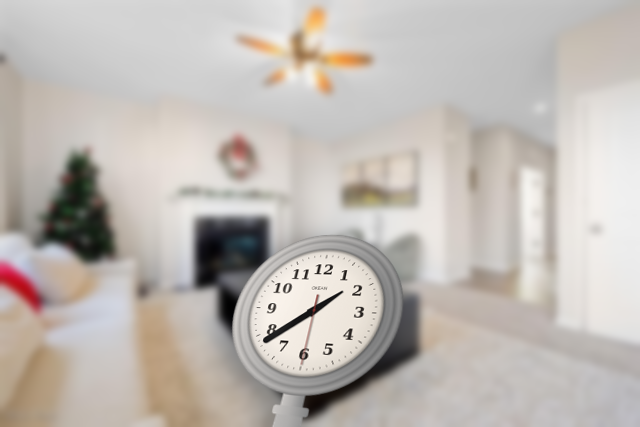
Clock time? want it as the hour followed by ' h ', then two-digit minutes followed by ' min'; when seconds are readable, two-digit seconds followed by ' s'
1 h 38 min 30 s
